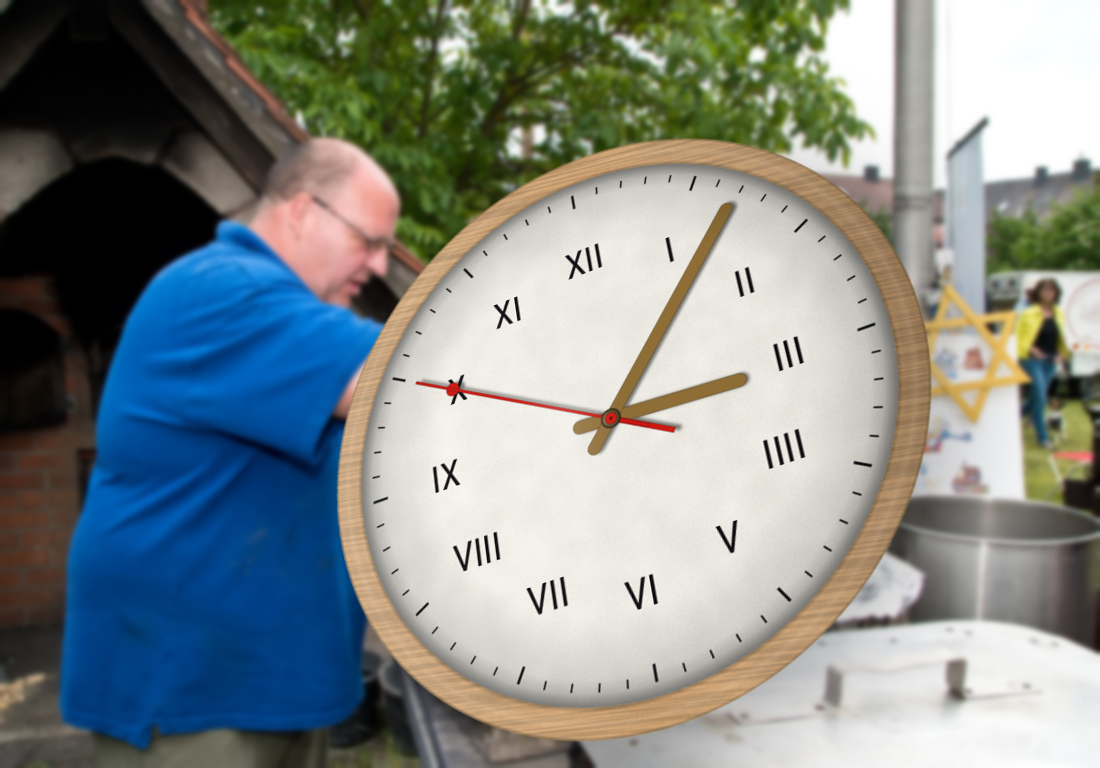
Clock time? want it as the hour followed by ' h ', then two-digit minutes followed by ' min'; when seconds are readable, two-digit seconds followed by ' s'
3 h 06 min 50 s
